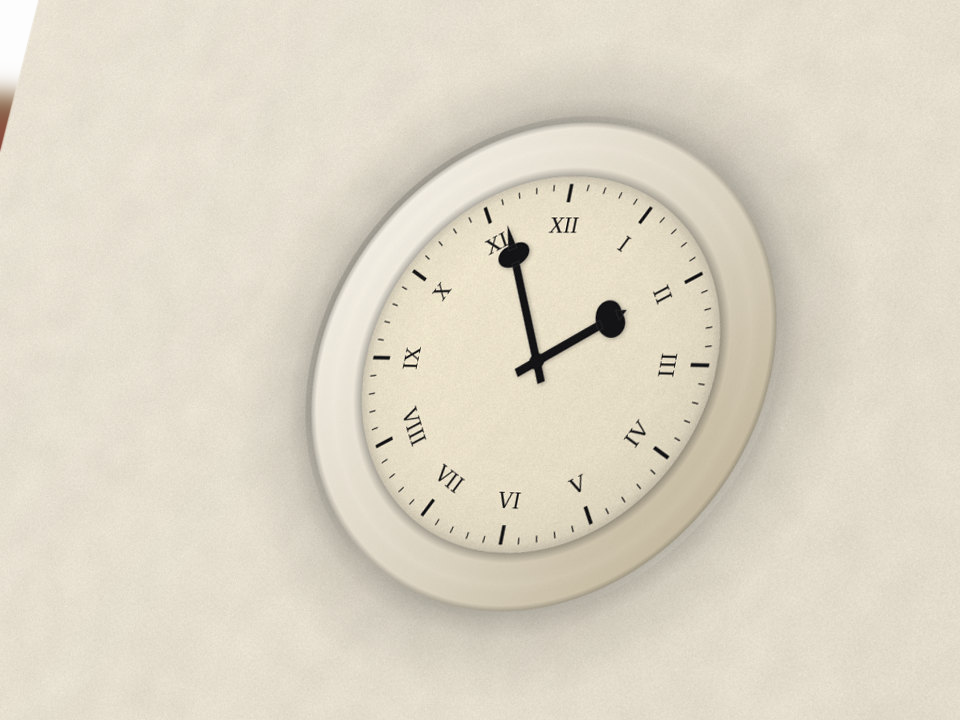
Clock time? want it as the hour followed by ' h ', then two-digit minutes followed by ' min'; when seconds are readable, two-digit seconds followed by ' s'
1 h 56 min
